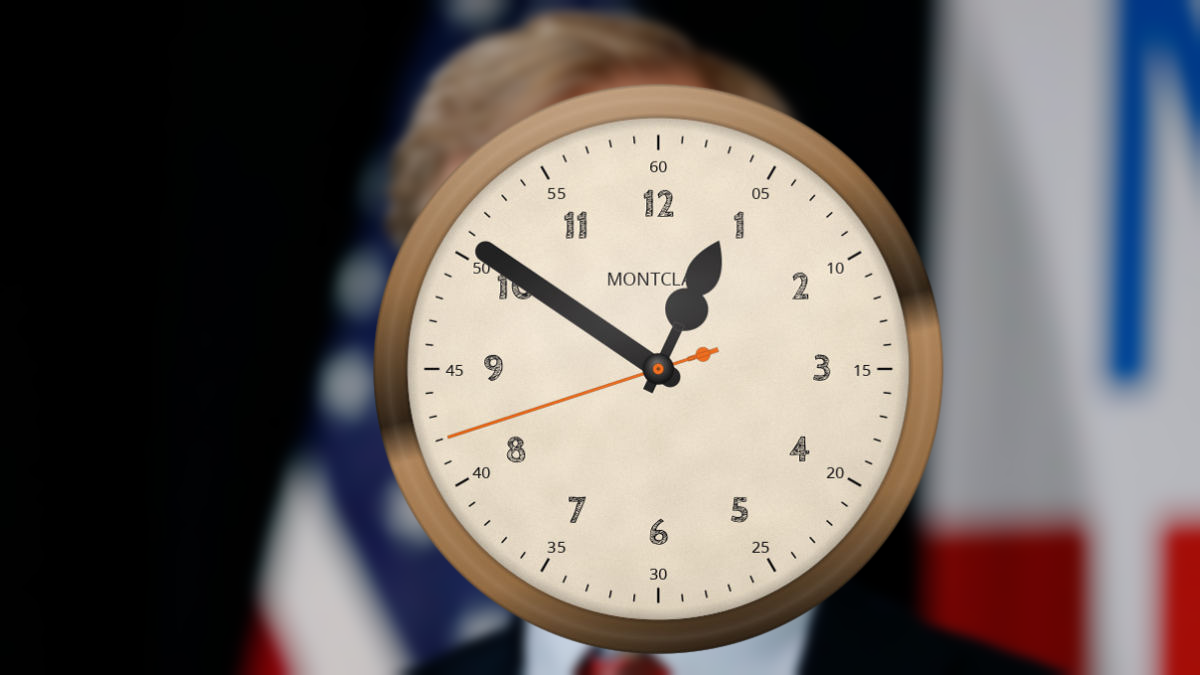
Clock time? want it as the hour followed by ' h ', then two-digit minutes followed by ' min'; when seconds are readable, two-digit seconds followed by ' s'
12 h 50 min 42 s
